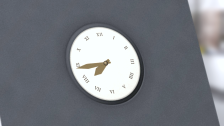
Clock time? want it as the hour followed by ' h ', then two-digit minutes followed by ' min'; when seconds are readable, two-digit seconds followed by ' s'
7 h 44 min
